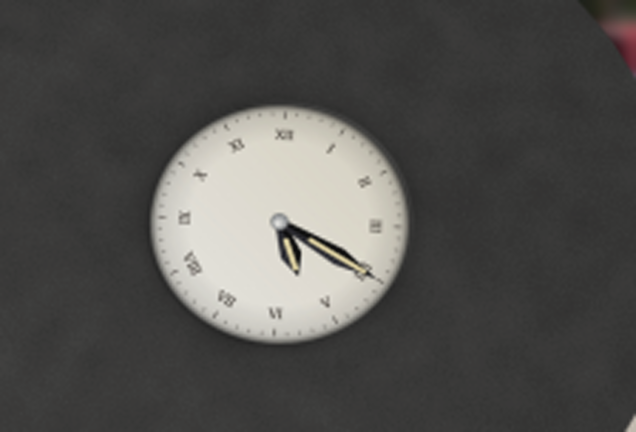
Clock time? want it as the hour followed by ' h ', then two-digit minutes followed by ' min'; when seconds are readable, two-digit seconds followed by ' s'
5 h 20 min
